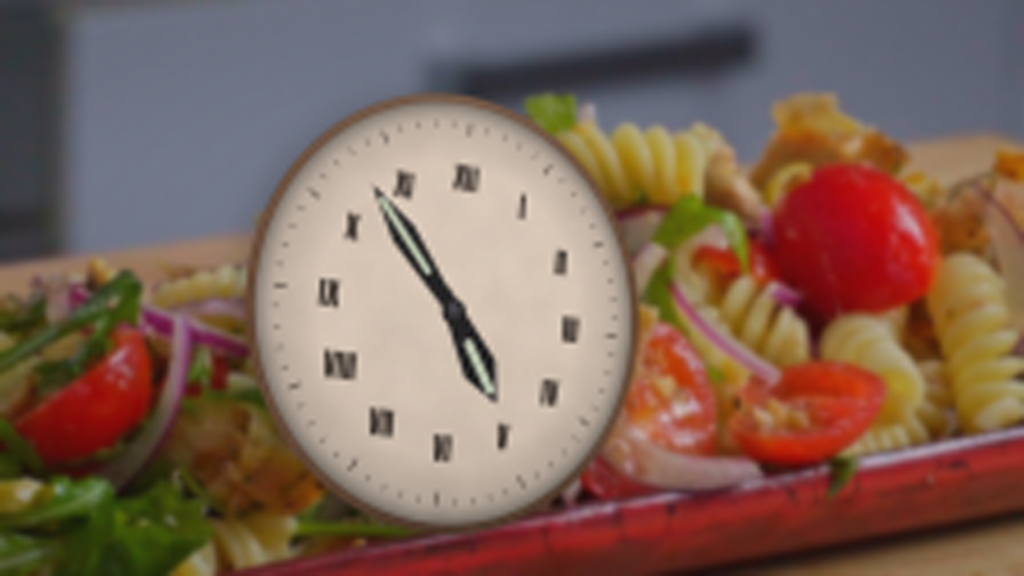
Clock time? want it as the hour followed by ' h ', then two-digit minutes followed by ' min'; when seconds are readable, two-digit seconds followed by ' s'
4 h 53 min
